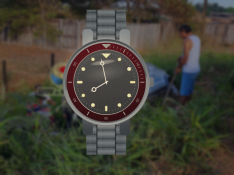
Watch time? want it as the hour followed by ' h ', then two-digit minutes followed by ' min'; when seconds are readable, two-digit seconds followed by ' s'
7 h 58 min
